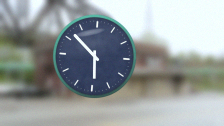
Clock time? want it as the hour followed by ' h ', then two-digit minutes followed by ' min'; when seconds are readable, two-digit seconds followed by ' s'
5 h 52 min
